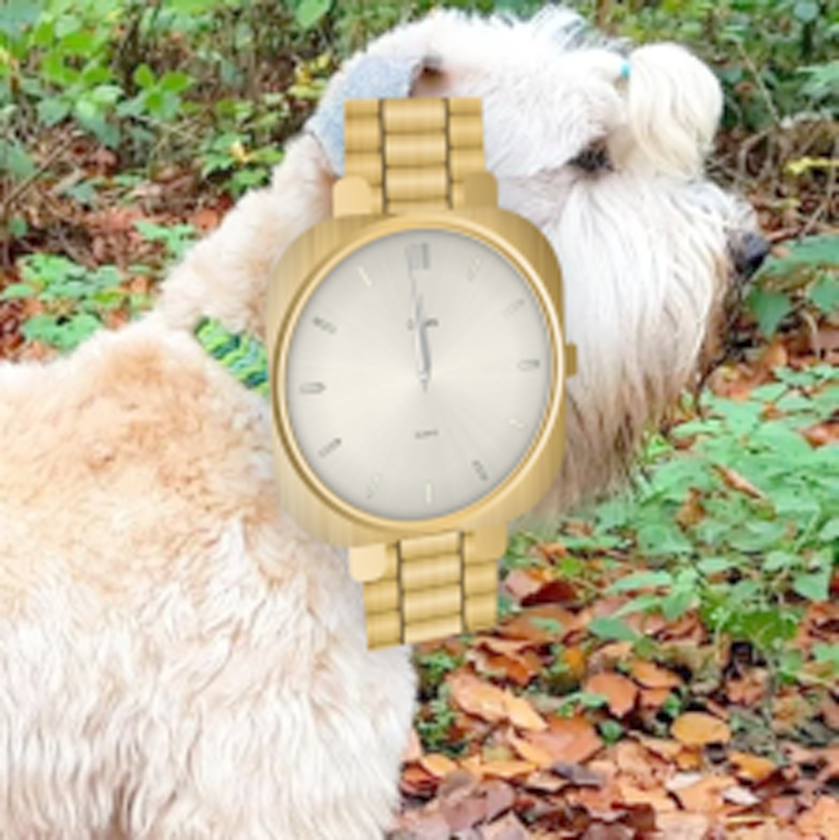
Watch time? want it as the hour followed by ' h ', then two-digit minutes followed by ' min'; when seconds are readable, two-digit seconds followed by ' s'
11 h 59 min
